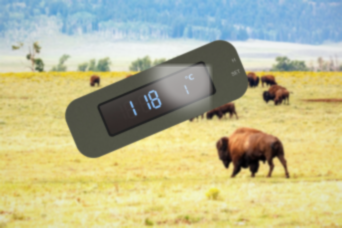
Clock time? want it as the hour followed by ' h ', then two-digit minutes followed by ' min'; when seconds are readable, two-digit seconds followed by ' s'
1 h 18 min
